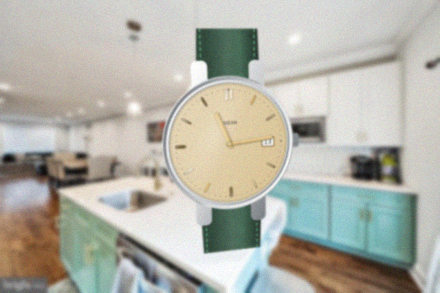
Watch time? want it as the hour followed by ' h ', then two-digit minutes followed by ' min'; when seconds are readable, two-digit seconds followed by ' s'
11 h 14 min
